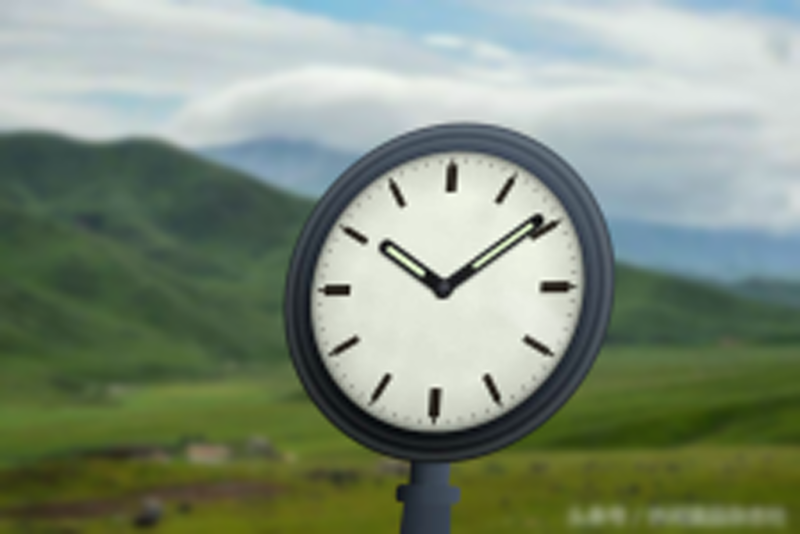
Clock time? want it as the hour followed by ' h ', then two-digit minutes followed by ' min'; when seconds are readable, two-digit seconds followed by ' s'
10 h 09 min
